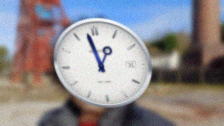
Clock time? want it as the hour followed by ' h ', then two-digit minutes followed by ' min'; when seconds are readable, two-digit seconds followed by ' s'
12 h 58 min
